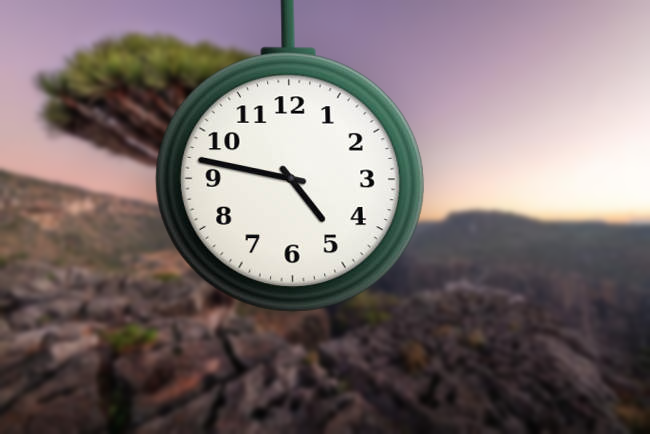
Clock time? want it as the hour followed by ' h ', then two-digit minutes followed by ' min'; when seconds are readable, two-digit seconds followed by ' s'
4 h 47 min
